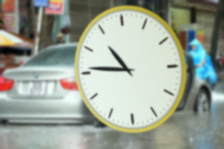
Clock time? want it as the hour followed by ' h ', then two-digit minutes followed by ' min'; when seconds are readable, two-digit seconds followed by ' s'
10 h 46 min
